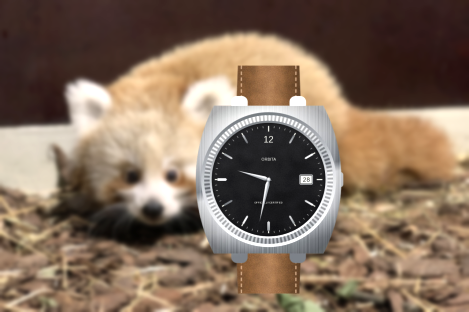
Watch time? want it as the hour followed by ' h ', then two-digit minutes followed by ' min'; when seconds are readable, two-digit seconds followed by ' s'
9 h 32 min
